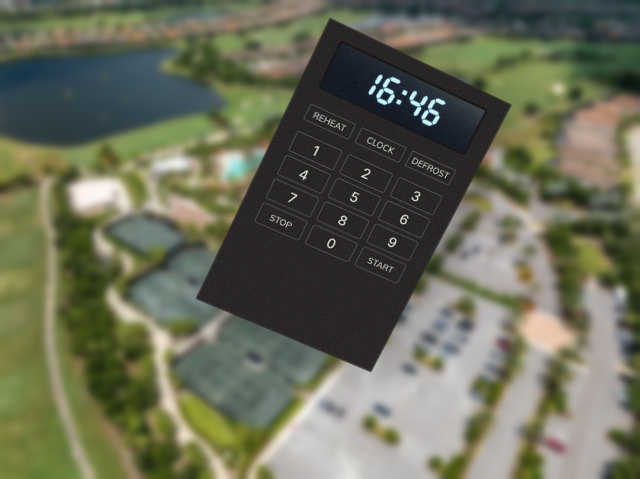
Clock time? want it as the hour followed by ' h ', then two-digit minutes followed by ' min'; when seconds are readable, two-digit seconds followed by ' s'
16 h 46 min
